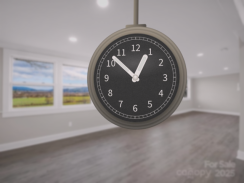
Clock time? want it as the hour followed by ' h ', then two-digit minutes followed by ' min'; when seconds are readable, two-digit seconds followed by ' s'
12 h 52 min
